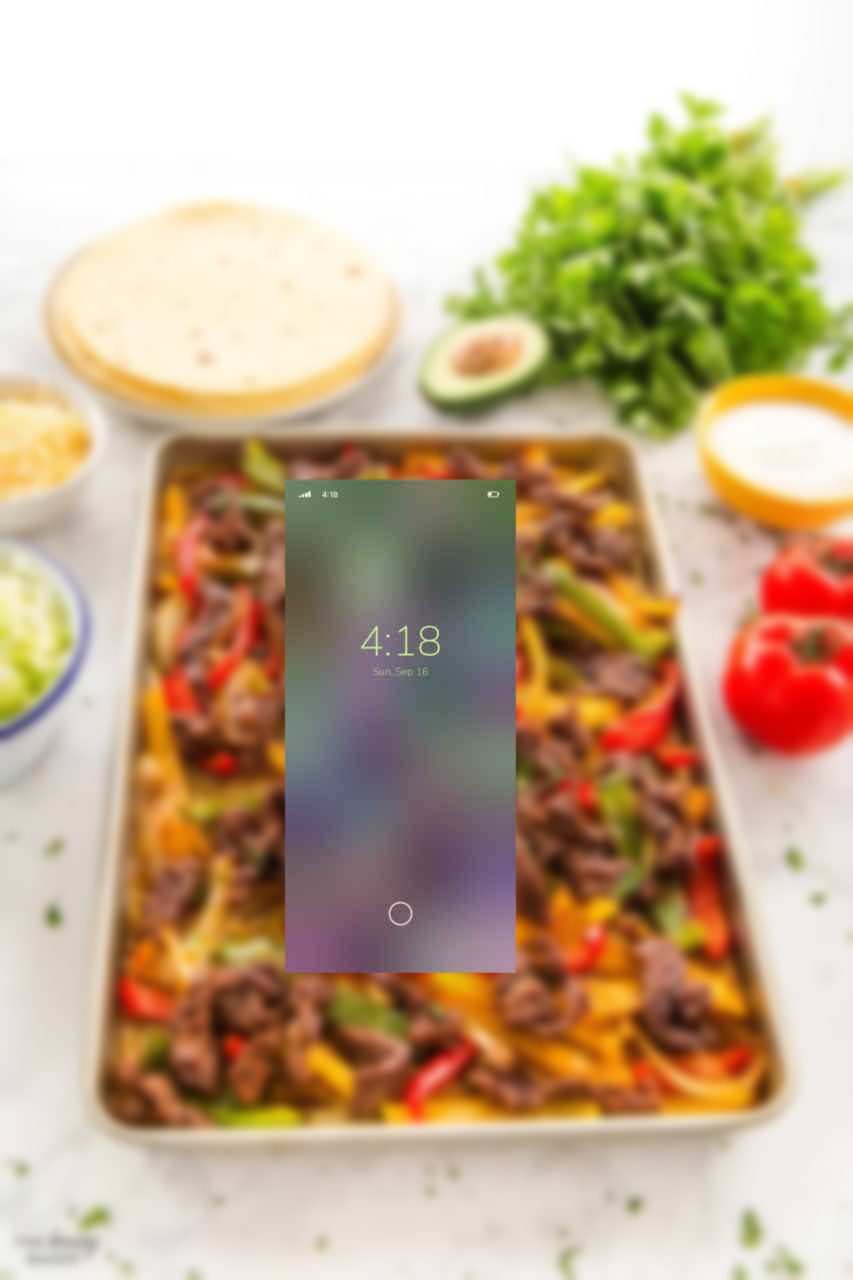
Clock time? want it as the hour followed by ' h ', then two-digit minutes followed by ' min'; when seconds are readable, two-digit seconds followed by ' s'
4 h 18 min
